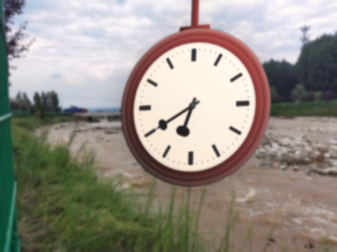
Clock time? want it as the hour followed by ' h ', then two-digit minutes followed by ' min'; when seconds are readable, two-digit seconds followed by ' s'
6 h 40 min
